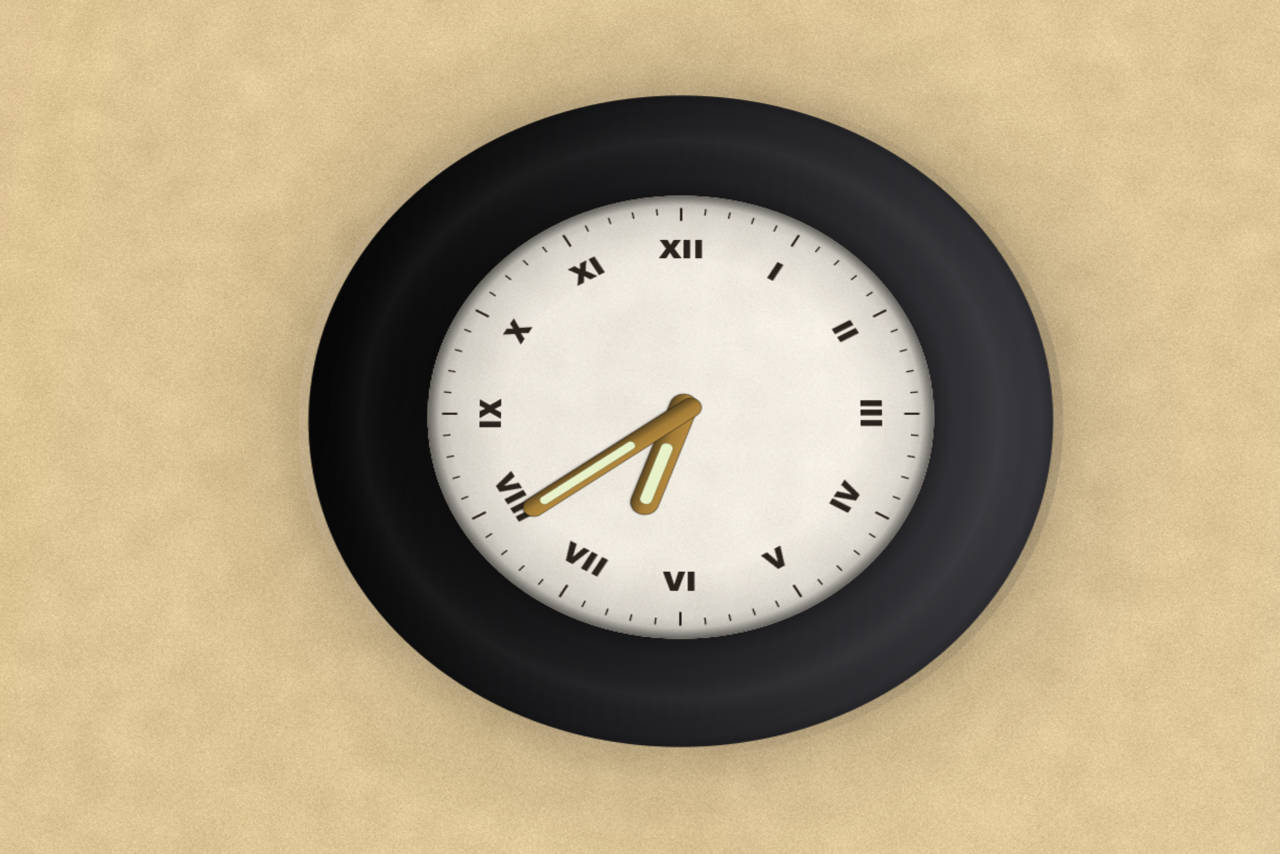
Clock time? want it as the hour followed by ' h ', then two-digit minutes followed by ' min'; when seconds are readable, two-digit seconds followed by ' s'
6 h 39 min
